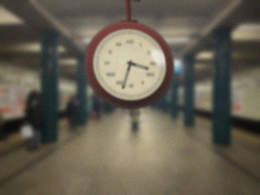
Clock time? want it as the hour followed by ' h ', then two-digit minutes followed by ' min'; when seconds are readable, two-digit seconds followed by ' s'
3 h 33 min
